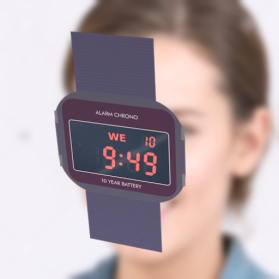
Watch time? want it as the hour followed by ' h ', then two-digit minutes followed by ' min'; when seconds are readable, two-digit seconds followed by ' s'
9 h 49 min
